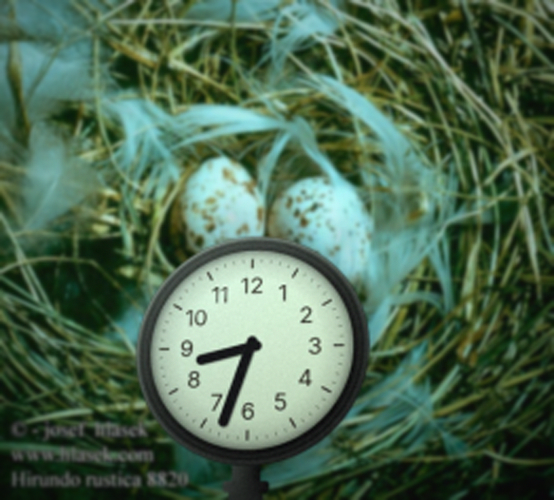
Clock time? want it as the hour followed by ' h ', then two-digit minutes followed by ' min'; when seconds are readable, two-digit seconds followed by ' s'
8 h 33 min
